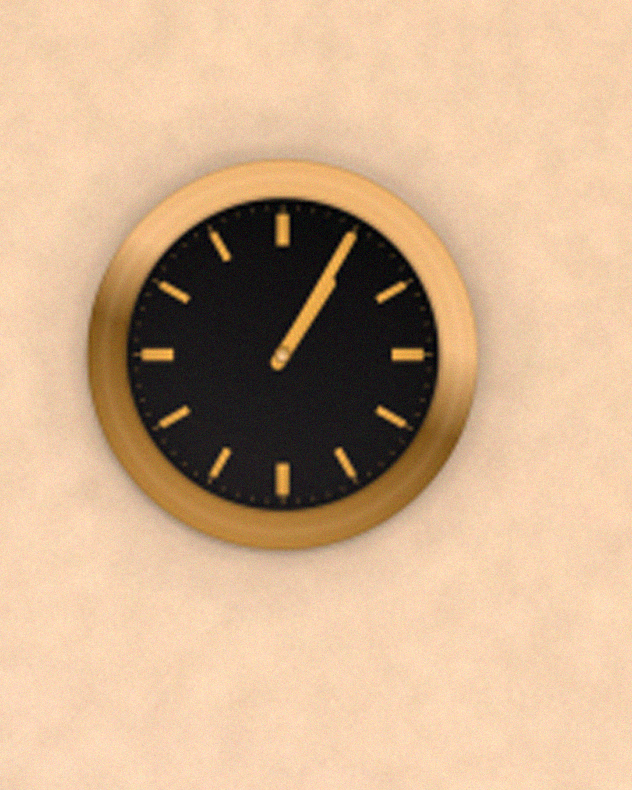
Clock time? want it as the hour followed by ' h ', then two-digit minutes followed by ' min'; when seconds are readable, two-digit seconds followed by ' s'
1 h 05 min
